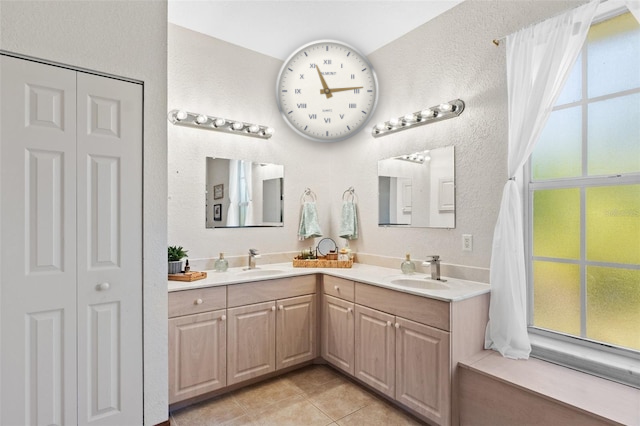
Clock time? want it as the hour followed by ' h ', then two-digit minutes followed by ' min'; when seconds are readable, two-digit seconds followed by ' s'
11 h 14 min
